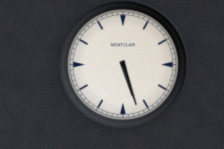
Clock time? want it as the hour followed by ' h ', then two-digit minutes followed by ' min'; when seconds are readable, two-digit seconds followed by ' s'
5 h 27 min
